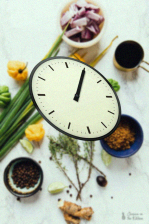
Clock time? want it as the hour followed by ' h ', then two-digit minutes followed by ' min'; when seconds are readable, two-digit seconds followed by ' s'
1 h 05 min
